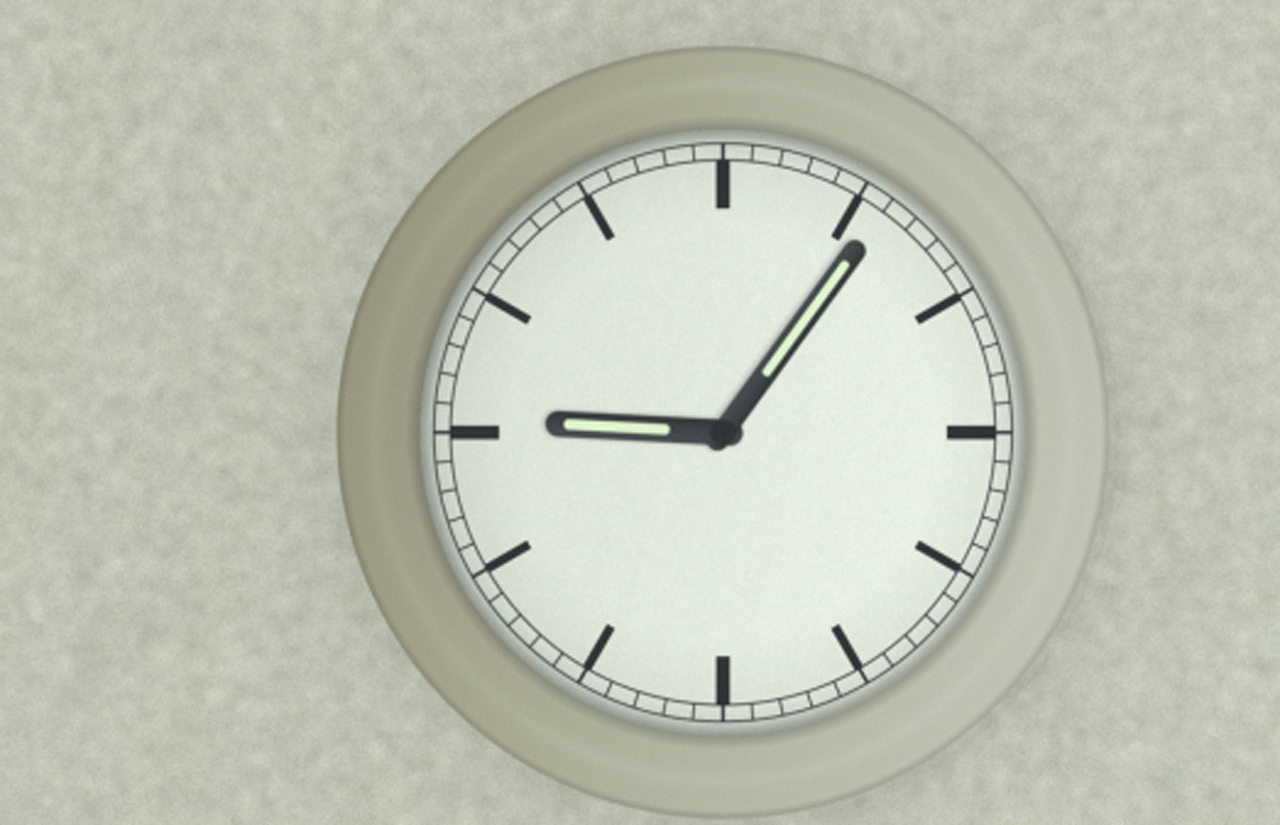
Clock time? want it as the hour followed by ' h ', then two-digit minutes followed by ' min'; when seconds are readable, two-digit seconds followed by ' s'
9 h 06 min
